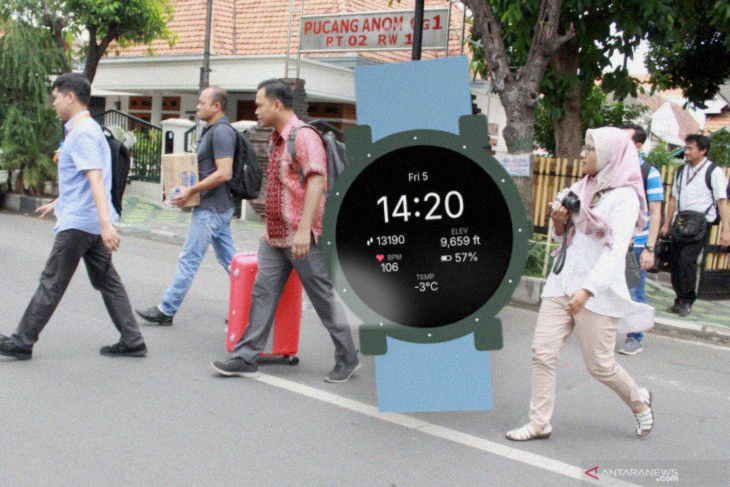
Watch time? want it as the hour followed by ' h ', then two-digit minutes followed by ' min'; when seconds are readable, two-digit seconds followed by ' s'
14 h 20 min
